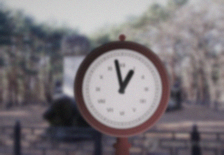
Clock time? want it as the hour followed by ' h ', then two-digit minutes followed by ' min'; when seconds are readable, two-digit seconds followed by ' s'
12 h 58 min
